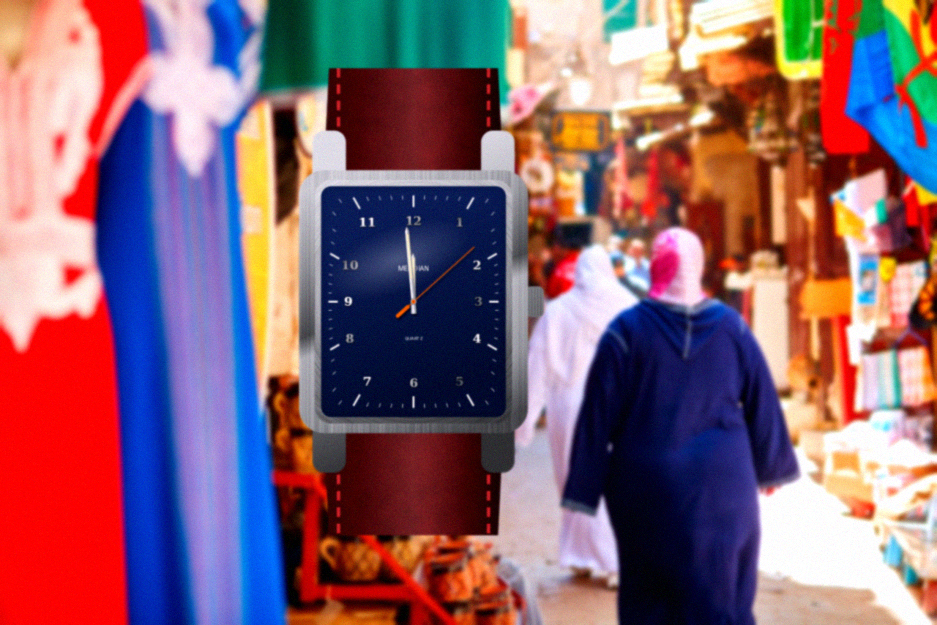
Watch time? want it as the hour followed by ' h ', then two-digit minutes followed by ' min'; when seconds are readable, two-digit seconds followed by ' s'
11 h 59 min 08 s
